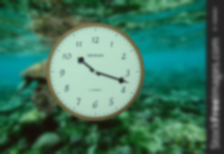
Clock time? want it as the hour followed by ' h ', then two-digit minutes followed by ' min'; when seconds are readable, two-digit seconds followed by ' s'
10 h 18 min
